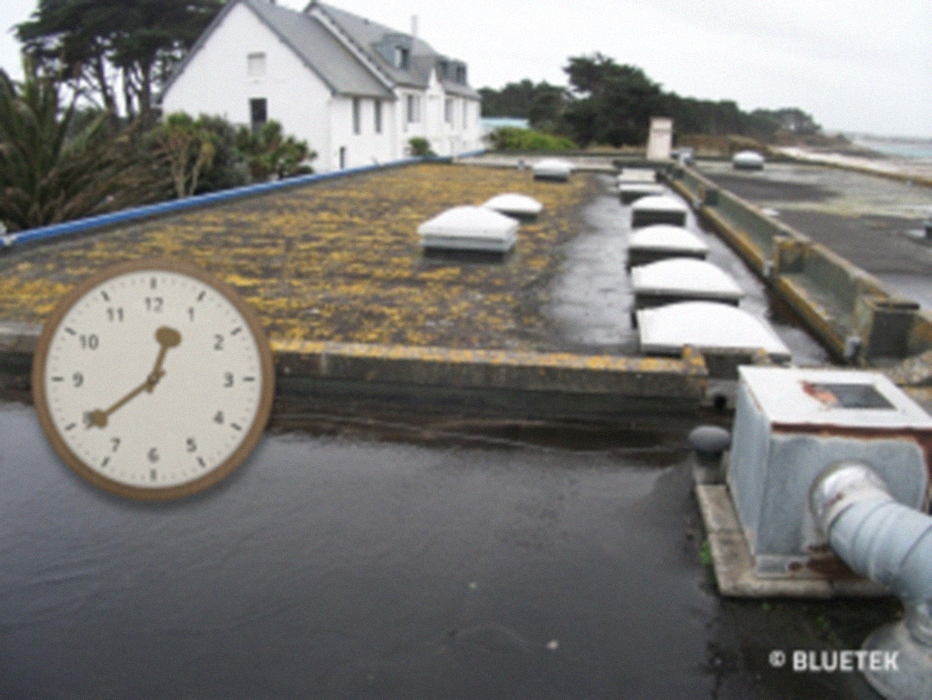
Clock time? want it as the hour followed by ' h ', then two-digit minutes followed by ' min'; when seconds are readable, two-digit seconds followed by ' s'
12 h 39 min
